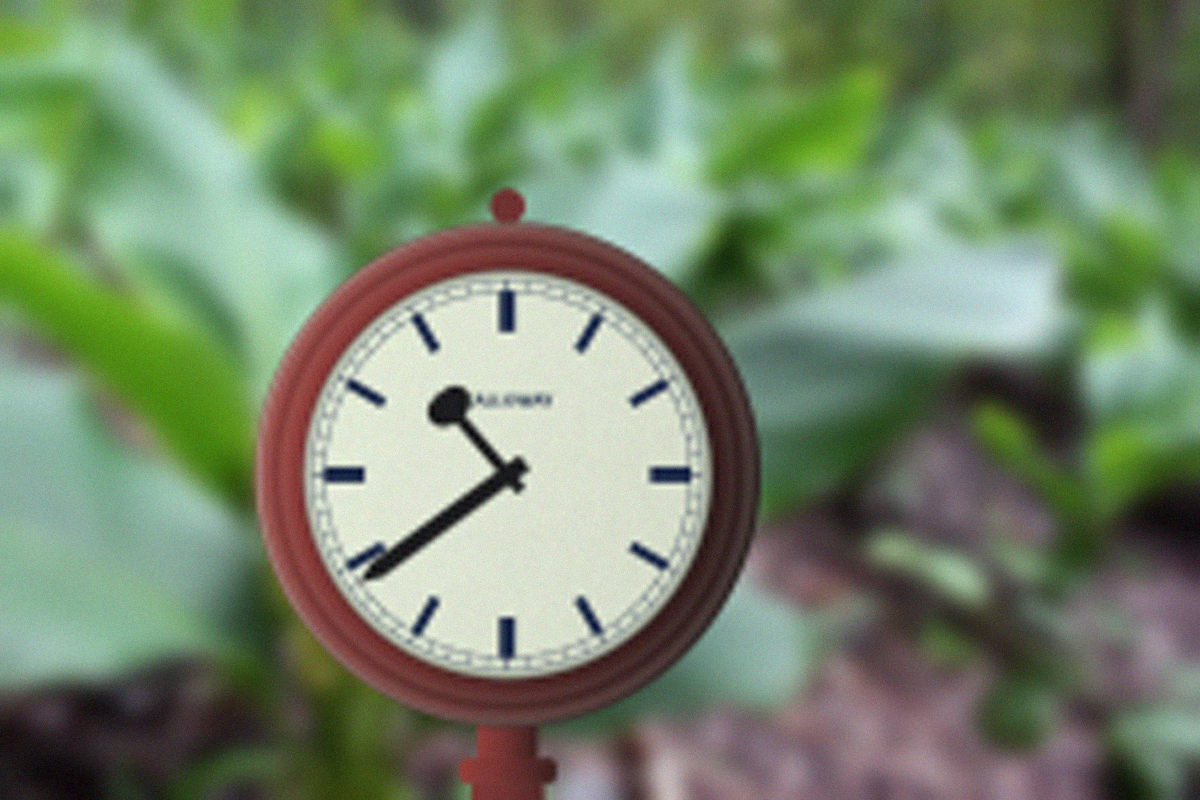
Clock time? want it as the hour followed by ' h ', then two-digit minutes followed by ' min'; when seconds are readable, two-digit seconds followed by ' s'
10 h 39 min
